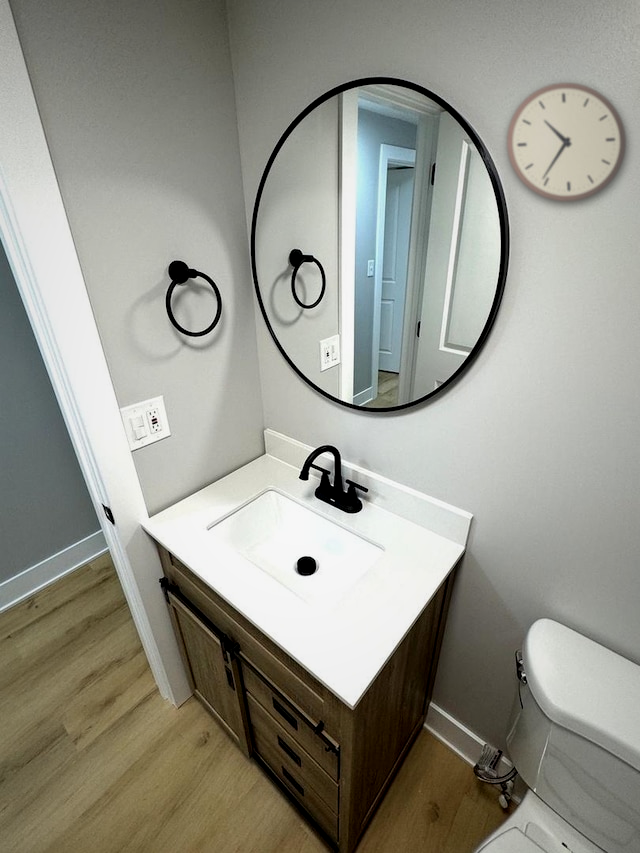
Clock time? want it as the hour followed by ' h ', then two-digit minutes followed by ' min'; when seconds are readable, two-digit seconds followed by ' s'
10 h 36 min
